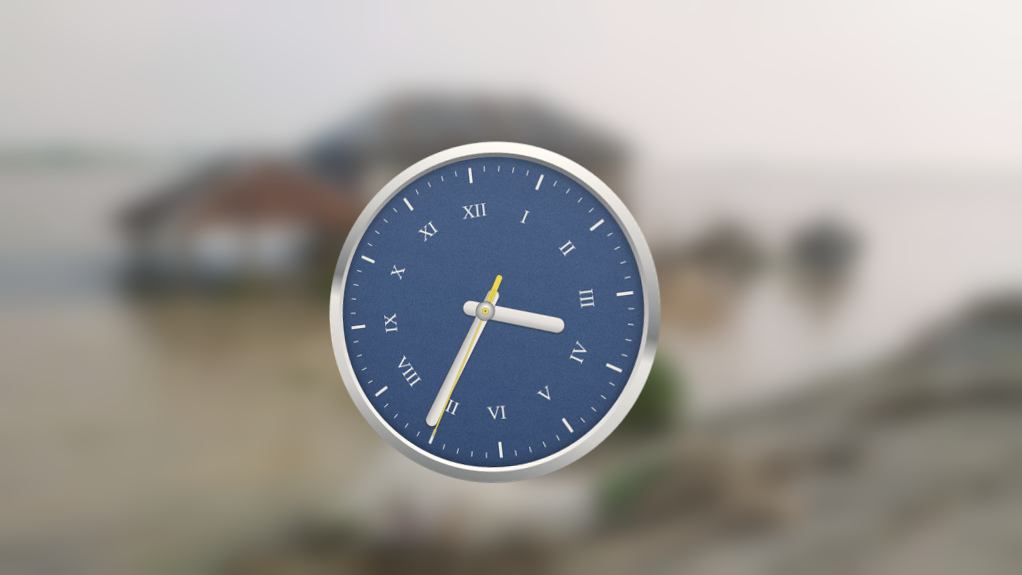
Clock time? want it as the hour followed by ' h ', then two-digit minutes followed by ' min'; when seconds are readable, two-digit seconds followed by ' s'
3 h 35 min 35 s
